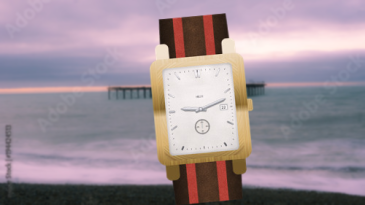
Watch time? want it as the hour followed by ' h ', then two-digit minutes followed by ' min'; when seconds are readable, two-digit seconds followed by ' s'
9 h 12 min
